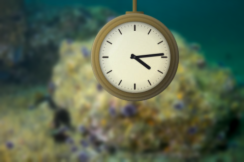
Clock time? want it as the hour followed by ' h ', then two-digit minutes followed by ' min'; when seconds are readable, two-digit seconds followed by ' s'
4 h 14 min
